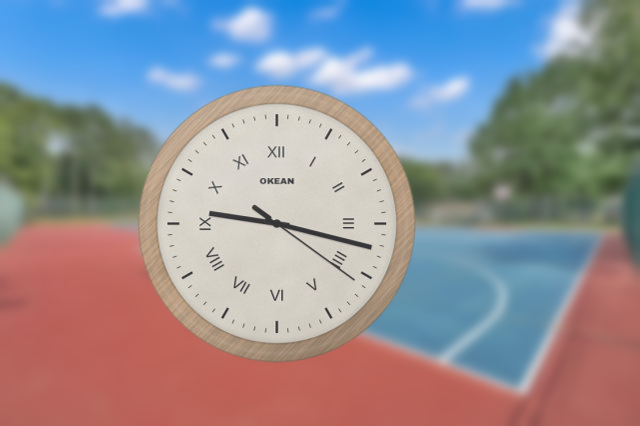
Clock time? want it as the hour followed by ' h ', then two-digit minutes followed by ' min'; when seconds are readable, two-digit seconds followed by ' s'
9 h 17 min 21 s
